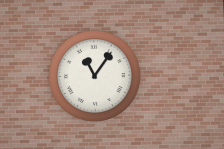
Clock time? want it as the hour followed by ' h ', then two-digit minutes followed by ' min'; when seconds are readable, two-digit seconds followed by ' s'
11 h 06 min
